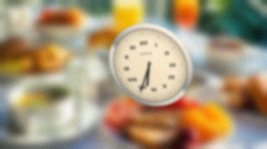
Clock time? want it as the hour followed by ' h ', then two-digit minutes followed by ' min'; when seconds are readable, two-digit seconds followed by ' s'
6 h 35 min
